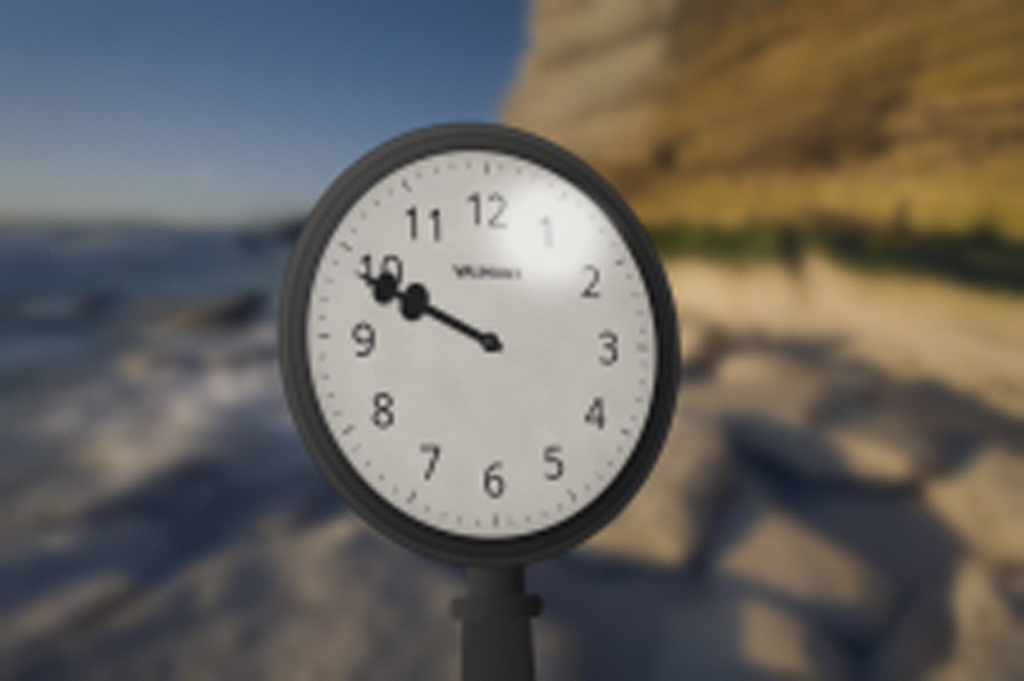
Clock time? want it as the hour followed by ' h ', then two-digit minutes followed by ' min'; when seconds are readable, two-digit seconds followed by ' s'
9 h 49 min
